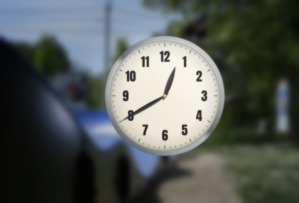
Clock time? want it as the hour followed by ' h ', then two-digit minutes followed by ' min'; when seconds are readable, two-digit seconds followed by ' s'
12 h 40 min
